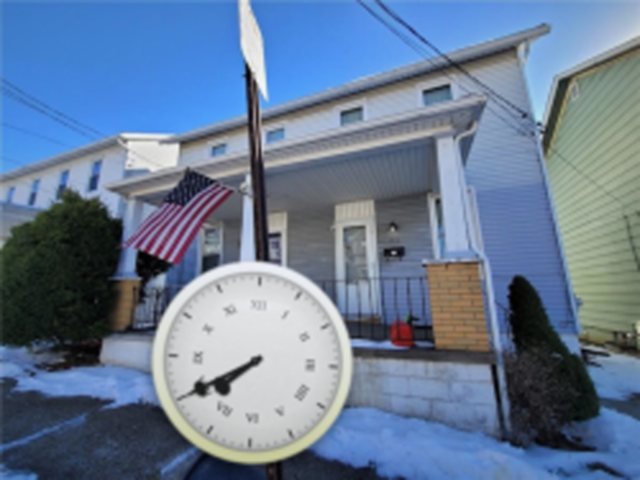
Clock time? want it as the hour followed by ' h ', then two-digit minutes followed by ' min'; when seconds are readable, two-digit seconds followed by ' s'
7 h 40 min
